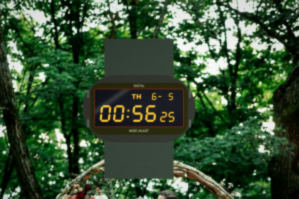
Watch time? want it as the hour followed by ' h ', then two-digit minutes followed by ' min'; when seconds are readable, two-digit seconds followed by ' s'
0 h 56 min 25 s
